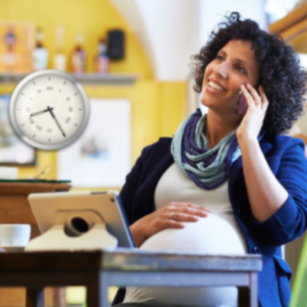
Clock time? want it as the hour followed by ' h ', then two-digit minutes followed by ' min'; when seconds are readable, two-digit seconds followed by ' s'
8 h 25 min
